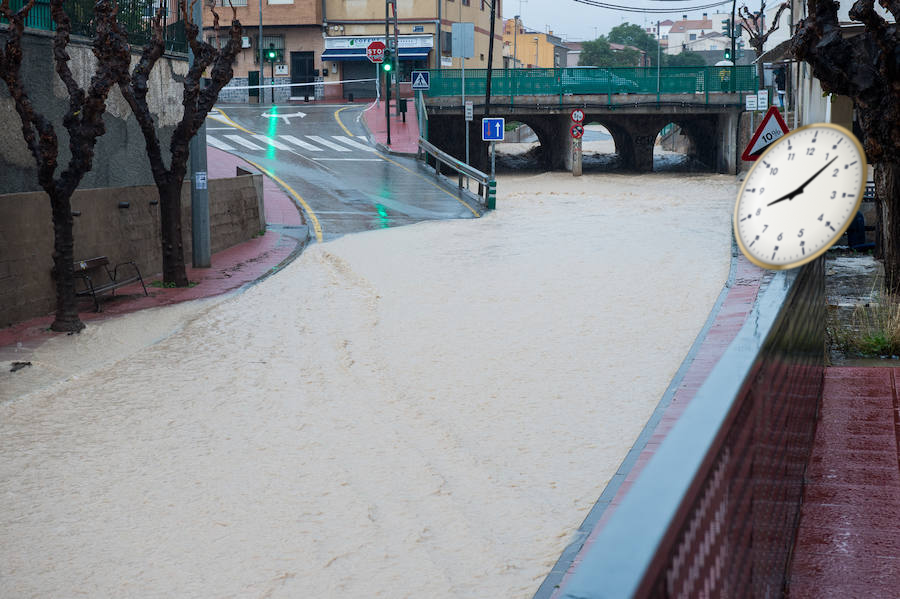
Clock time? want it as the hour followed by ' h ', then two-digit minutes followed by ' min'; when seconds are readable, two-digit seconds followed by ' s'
8 h 07 min
